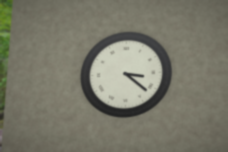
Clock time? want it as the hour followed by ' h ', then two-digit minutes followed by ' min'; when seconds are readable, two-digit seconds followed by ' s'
3 h 22 min
